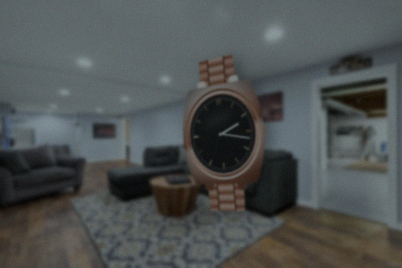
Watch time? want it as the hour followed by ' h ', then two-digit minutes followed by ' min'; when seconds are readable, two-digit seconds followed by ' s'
2 h 17 min
